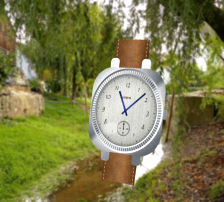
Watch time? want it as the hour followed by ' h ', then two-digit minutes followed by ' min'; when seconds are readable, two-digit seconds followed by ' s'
11 h 08 min
